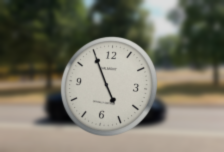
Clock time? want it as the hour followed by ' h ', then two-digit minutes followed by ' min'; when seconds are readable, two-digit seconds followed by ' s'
4 h 55 min
